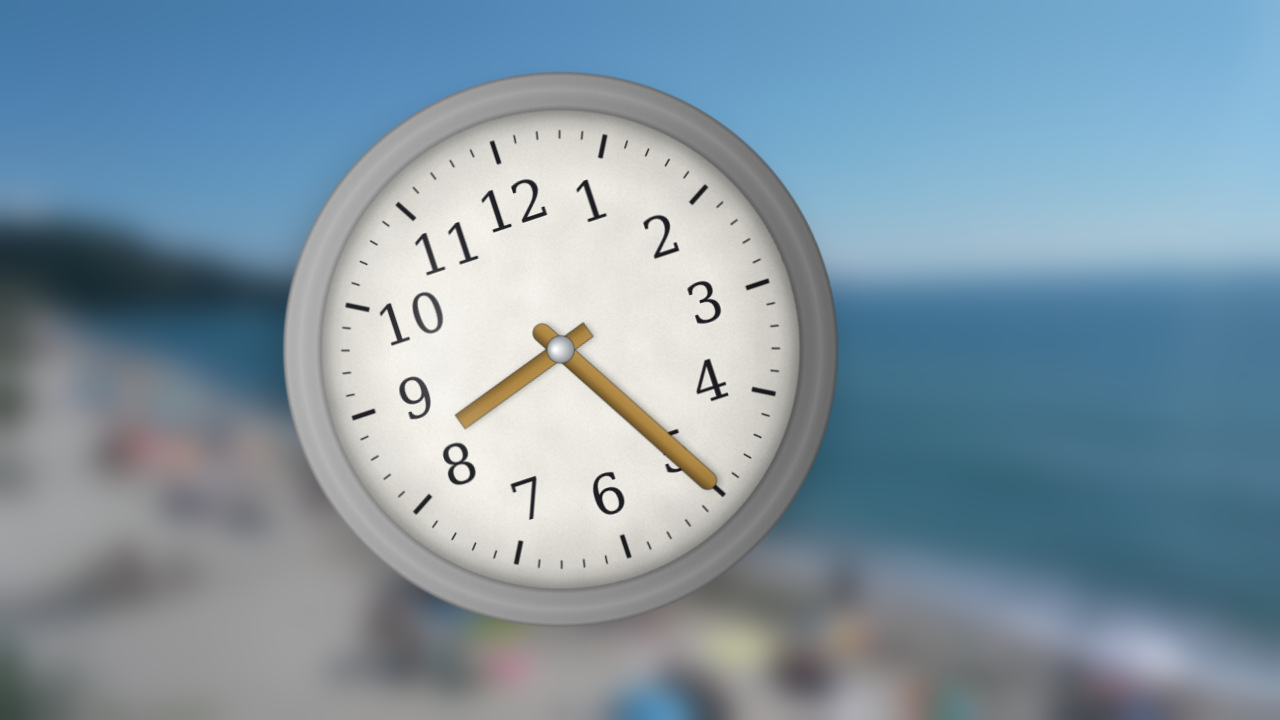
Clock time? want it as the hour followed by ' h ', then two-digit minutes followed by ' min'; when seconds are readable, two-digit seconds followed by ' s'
8 h 25 min
